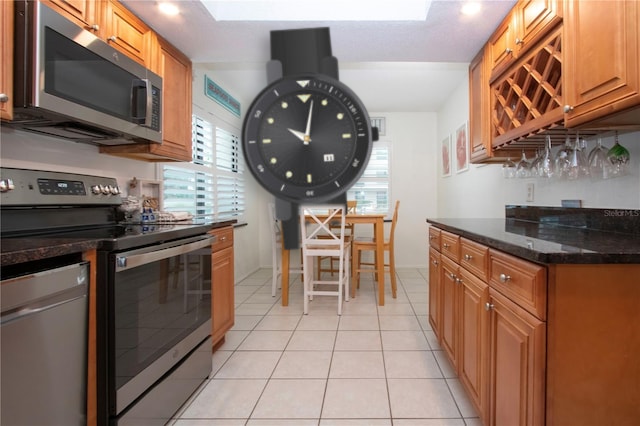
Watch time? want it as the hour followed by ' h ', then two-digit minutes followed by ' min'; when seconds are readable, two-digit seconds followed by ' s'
10 h 02 min
